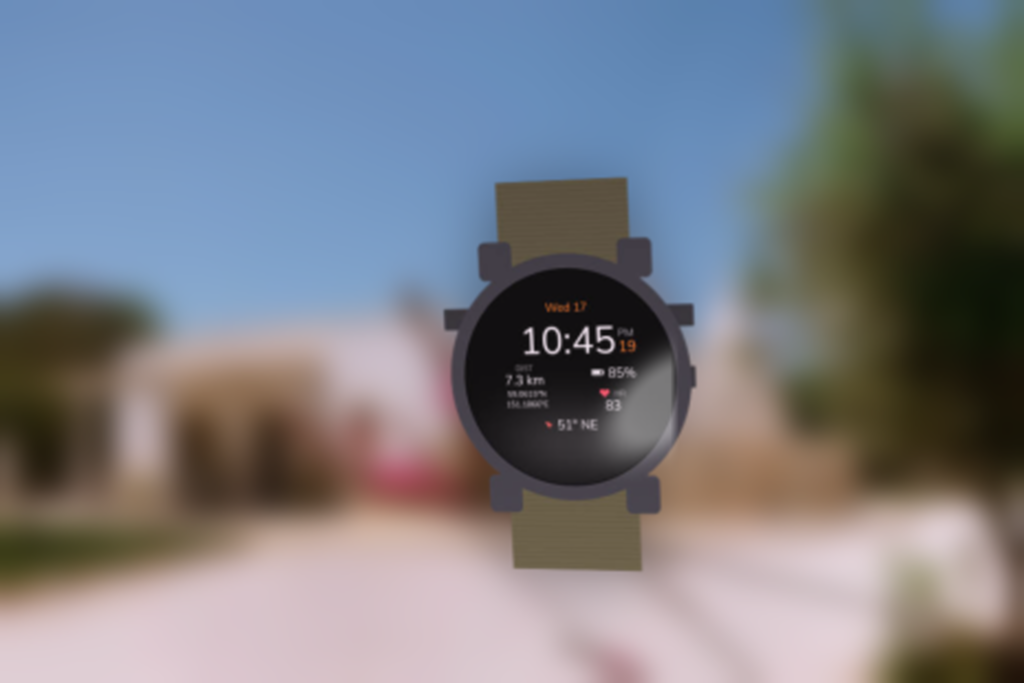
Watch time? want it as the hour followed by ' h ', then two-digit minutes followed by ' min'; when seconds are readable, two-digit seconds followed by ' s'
10 h 45 min
